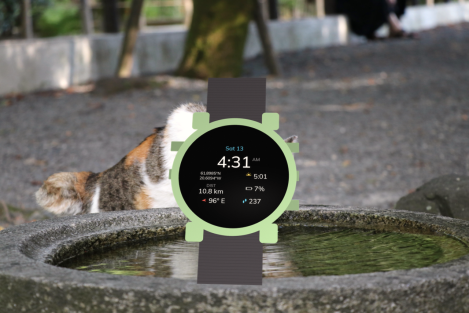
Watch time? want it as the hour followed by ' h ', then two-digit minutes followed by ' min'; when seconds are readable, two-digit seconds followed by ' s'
4 h 31 min
